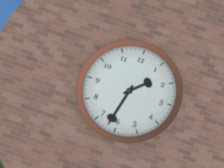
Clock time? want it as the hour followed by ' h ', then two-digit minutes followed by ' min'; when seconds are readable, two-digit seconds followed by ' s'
1 h 32 min
